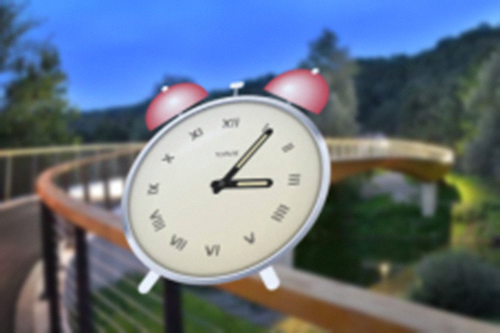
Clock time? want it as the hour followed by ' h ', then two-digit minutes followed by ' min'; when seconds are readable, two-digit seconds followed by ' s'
3 h 06 min
